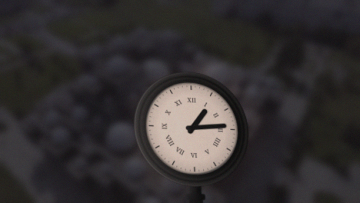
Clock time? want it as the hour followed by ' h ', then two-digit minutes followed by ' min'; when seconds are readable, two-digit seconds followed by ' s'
1 h 14 min
